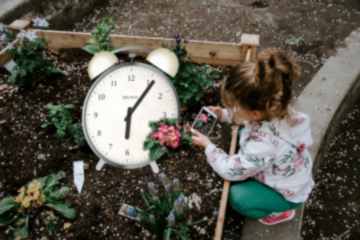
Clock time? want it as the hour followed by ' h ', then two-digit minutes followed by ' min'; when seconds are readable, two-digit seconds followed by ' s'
6 h 06 min
